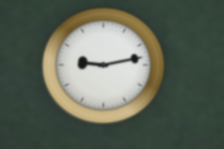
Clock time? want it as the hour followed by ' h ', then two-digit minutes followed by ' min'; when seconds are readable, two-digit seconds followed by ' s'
9 h 13 min
